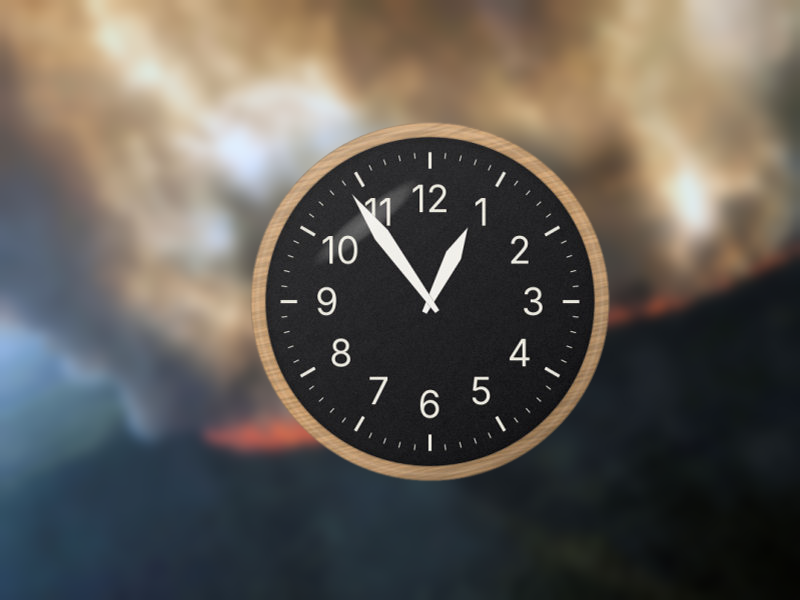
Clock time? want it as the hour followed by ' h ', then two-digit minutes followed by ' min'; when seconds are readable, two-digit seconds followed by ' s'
12 h 54 min
